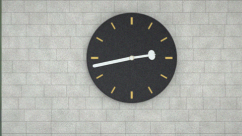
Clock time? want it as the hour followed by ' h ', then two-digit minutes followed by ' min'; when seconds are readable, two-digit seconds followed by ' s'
2 h 43 min
